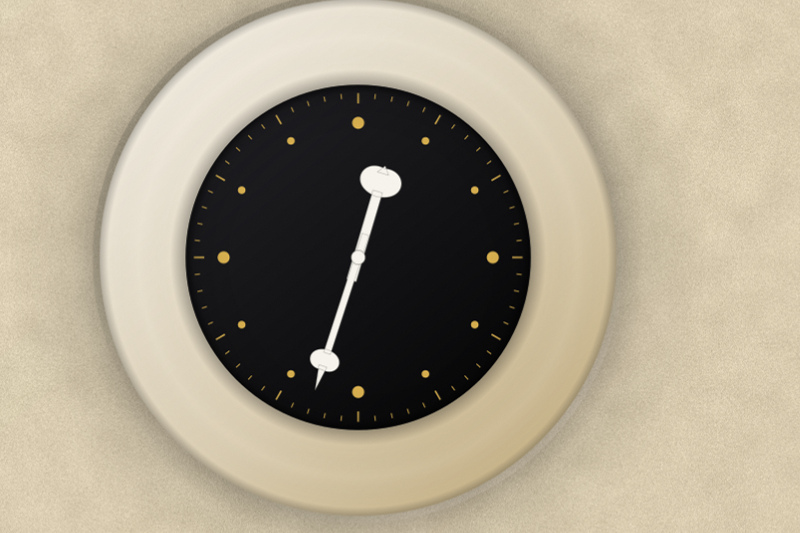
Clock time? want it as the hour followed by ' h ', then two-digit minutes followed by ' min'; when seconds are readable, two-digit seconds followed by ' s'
12 h 33 min
